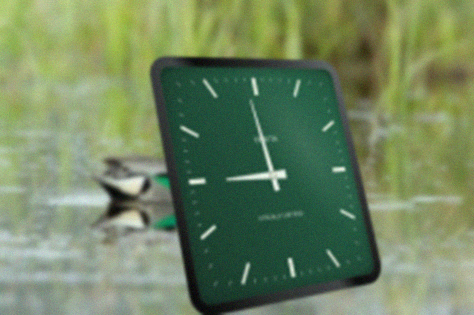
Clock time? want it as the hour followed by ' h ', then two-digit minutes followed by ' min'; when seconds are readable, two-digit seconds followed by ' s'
8 h 59 min
